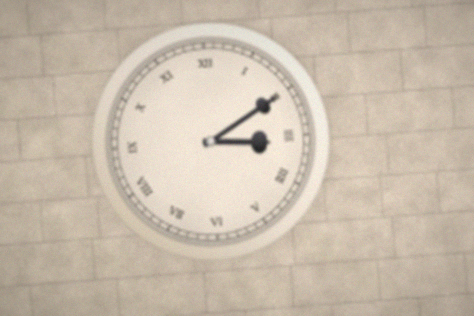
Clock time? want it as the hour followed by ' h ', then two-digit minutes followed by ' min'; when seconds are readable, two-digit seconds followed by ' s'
3 h 10 min
